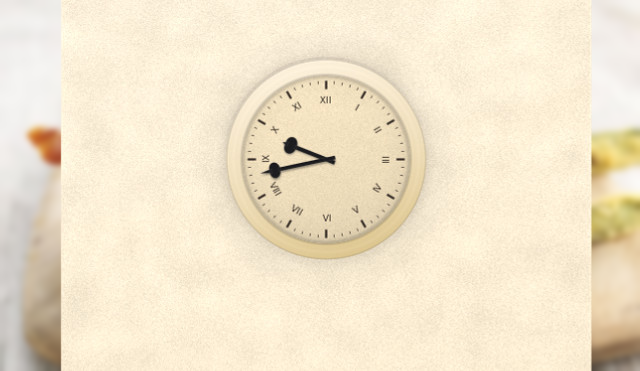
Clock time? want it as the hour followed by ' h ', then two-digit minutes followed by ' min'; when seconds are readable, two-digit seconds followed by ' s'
9 h 43 min
